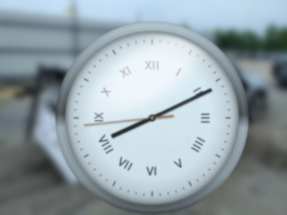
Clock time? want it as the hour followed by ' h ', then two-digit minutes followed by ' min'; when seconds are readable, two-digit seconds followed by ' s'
8 h 10 min 44 s
